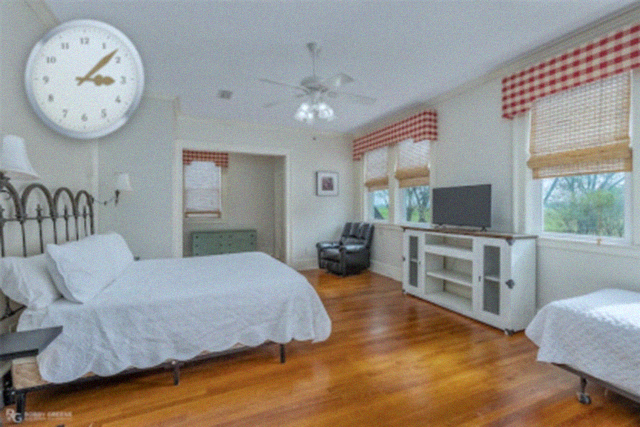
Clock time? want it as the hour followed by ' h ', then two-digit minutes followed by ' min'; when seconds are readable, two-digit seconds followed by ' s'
3 h 08 min
